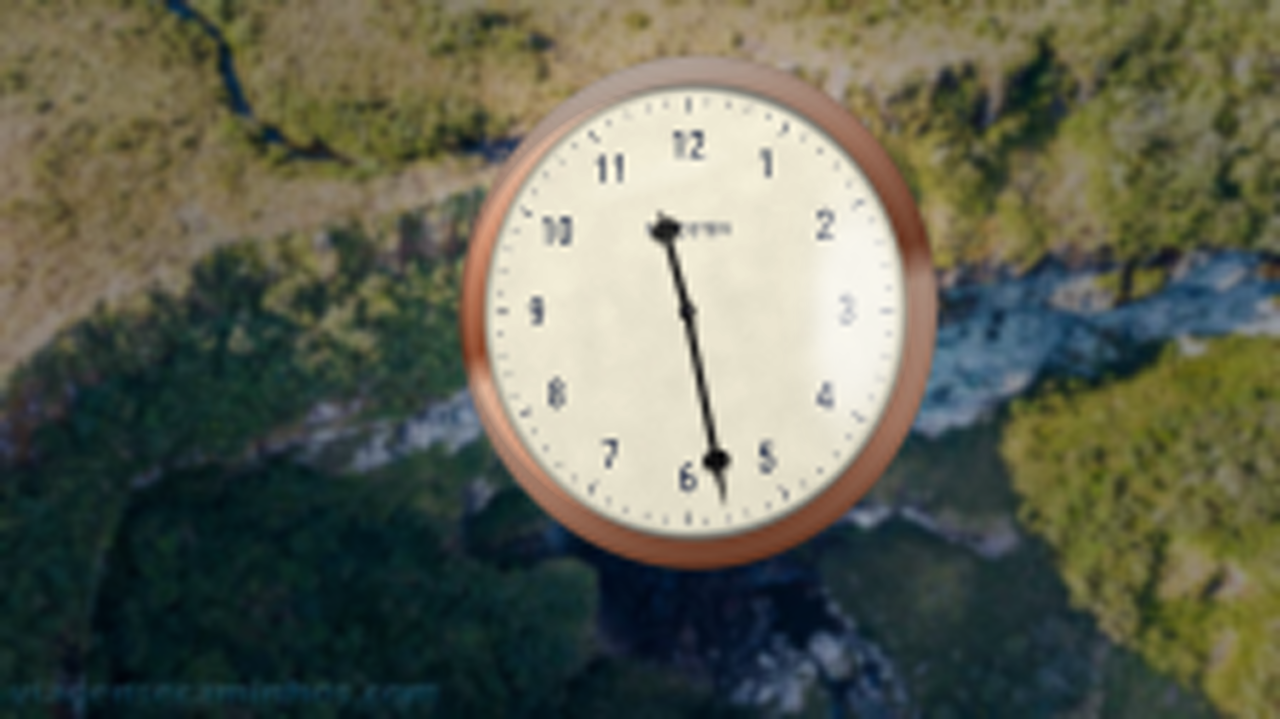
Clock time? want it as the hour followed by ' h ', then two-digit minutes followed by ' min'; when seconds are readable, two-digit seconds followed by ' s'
11 h 28 min
